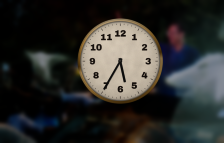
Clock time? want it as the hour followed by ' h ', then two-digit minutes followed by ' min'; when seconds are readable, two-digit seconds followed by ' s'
5 h 35 min
